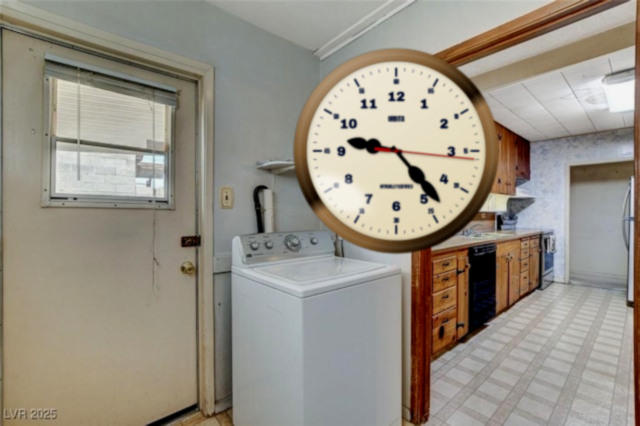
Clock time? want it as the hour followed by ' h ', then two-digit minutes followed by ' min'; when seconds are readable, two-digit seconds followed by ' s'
9 h 23 min 16 s
